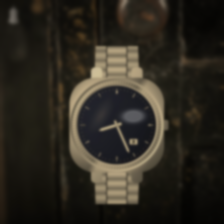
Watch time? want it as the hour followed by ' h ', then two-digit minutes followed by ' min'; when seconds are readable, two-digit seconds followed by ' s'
8 h 26 min
